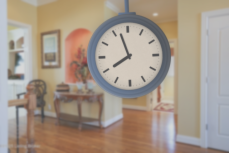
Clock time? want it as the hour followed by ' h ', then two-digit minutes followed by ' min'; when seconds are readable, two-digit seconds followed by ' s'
7 h 57 min
